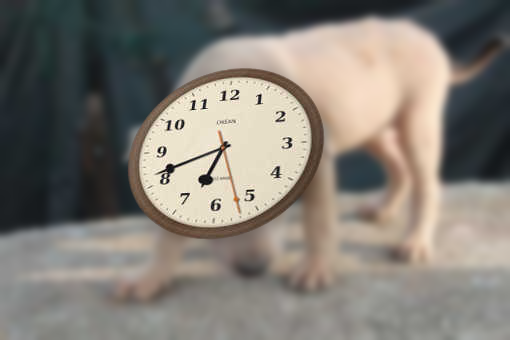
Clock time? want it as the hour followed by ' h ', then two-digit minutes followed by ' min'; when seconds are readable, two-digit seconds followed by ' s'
6 h 41 min 27 s
